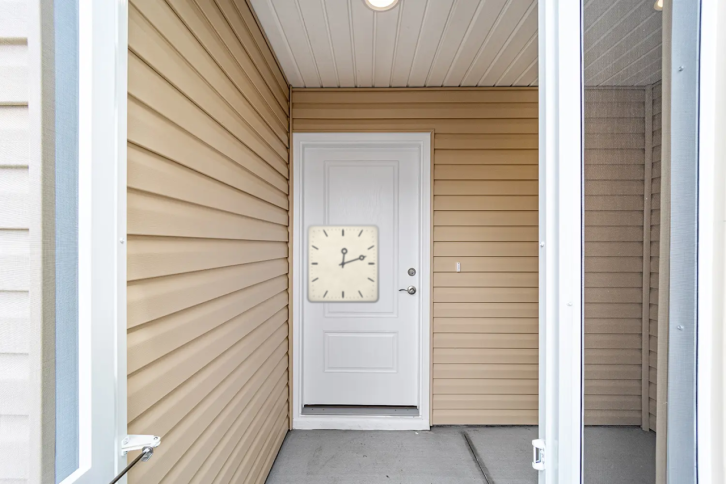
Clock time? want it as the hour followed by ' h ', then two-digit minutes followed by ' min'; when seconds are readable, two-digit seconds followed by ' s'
12 h 12 min
